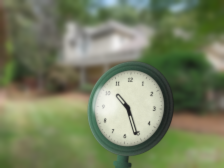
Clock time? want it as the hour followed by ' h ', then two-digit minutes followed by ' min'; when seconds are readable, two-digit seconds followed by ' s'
10 h 26 min
